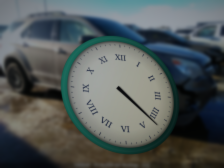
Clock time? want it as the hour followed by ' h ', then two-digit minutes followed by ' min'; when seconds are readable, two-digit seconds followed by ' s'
4 h 22 min
